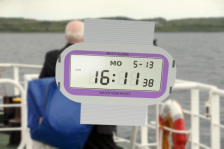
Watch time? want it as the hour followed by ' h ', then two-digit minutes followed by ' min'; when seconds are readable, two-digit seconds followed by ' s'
16 h 11 min 38 s
